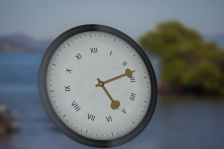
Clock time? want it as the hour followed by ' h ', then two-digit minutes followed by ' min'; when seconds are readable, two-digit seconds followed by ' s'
5 h 13 min
